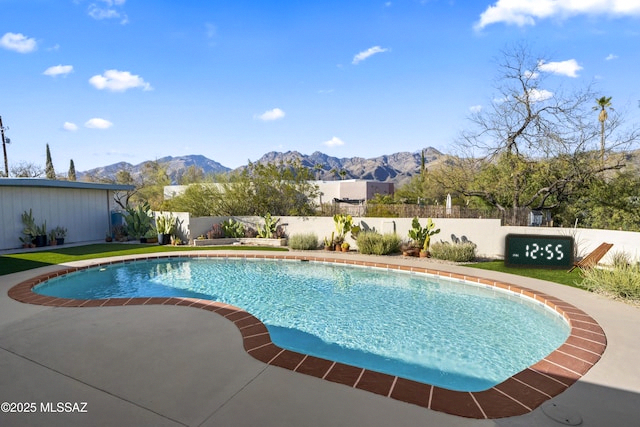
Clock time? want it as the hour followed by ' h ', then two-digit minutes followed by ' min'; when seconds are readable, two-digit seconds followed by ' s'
12 h 55 min
